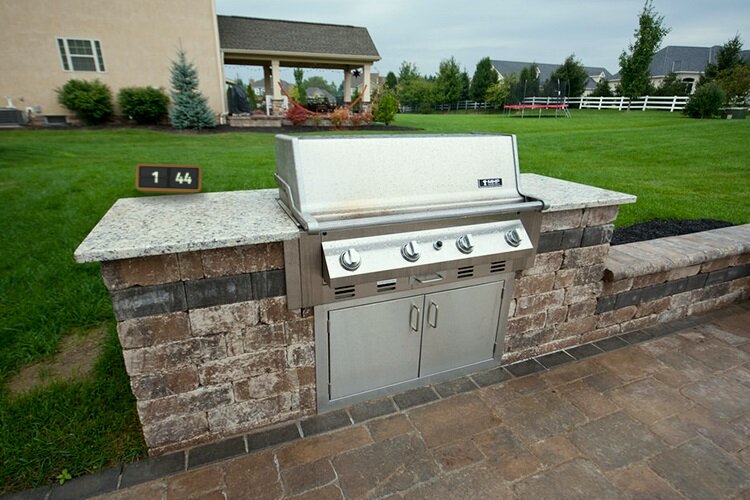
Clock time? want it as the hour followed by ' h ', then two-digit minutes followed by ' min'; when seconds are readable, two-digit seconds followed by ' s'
1 h 44 min
